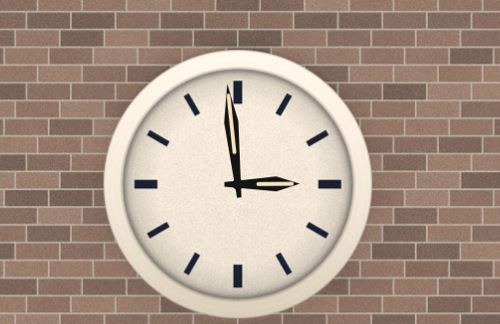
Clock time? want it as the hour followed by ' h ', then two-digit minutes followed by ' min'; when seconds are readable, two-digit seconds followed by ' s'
2 h 59 min
